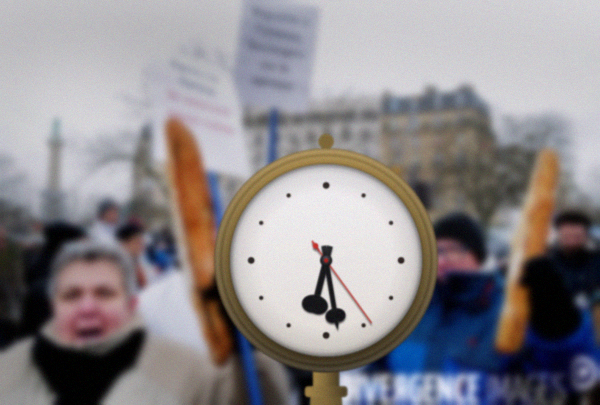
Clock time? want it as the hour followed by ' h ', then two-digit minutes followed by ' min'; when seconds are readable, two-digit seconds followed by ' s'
6 h 28 min 24 s
